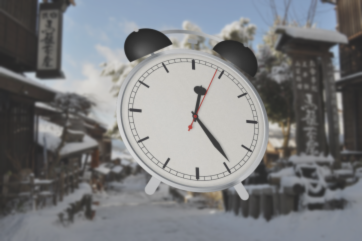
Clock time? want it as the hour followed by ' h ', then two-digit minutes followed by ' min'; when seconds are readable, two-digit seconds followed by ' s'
12 h 24 min 04 s
